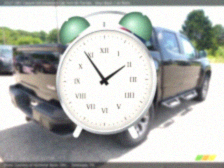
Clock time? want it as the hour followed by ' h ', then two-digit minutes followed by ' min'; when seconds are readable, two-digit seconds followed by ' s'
1 h 54 min
